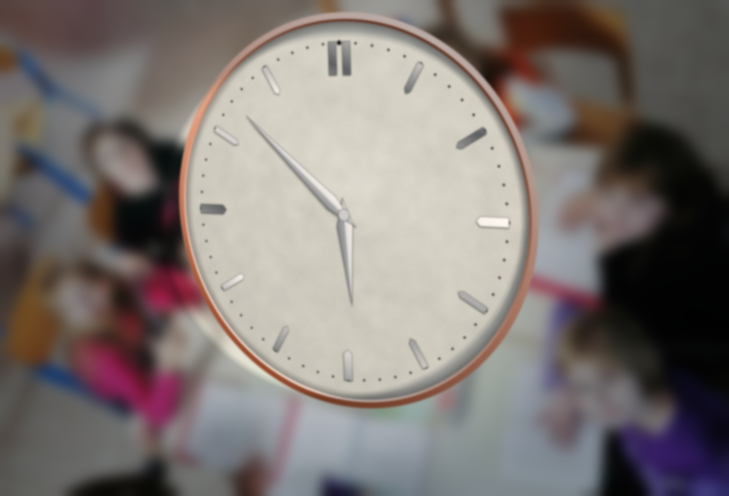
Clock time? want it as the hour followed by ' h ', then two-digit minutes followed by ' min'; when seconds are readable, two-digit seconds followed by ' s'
5 h 52 min
